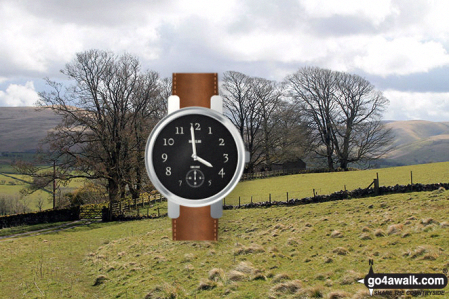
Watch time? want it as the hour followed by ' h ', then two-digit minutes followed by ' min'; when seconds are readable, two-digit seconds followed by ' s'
3 h 59 min
